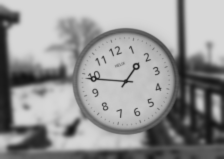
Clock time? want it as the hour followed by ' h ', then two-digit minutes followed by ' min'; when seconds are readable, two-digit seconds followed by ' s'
1 h 49 min
